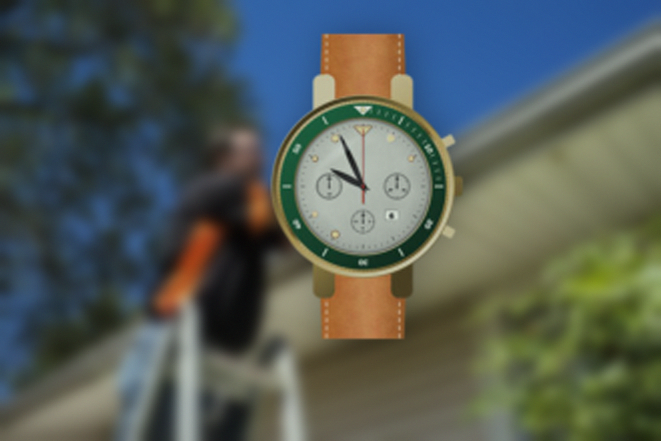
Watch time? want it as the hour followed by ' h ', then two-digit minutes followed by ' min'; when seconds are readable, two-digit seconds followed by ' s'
9 h 56 min
